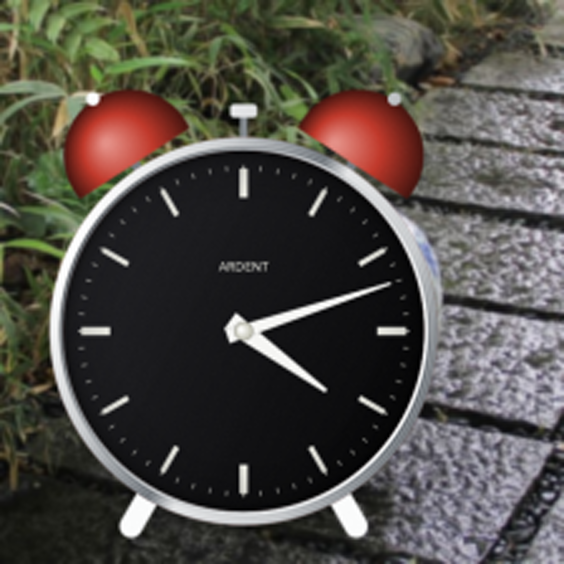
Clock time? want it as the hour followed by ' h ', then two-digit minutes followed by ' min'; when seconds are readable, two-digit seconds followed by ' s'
4 h 12 min
